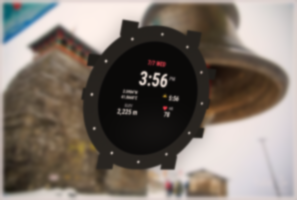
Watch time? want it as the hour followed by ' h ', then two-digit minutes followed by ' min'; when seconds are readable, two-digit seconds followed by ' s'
3 h 56 min
